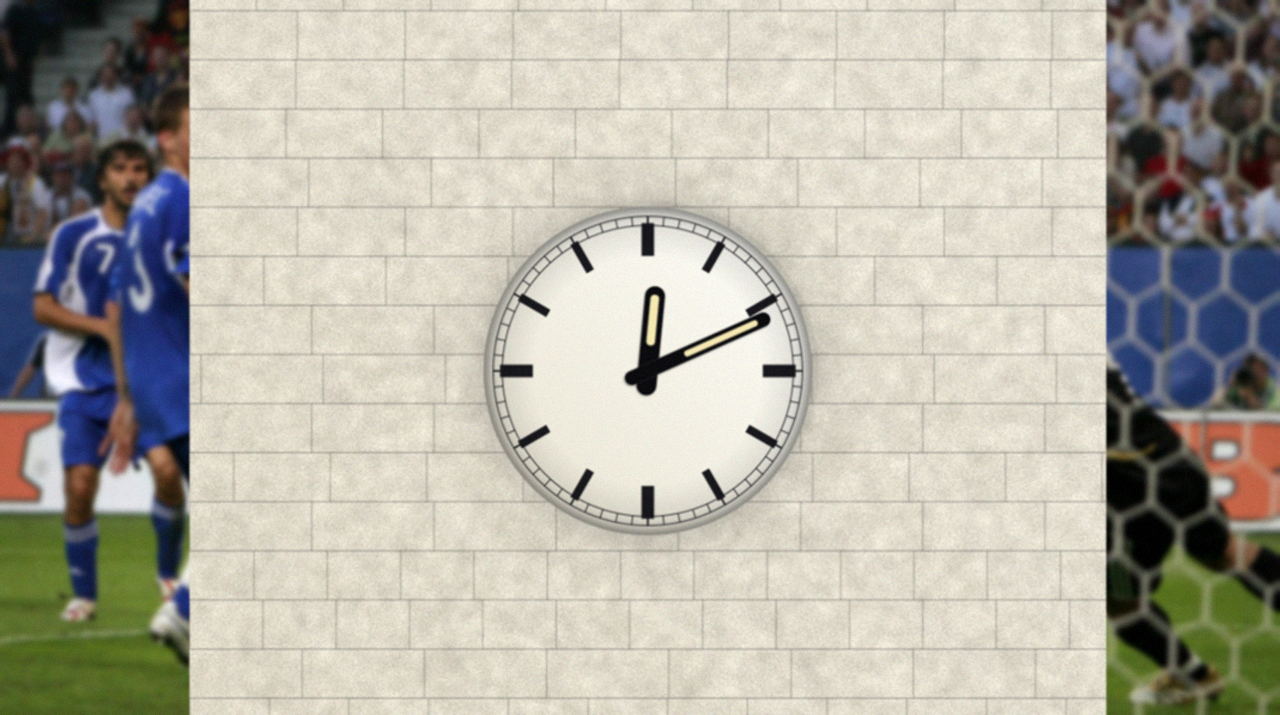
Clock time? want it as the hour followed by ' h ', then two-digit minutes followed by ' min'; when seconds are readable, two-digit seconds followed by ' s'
12 h 11 min
